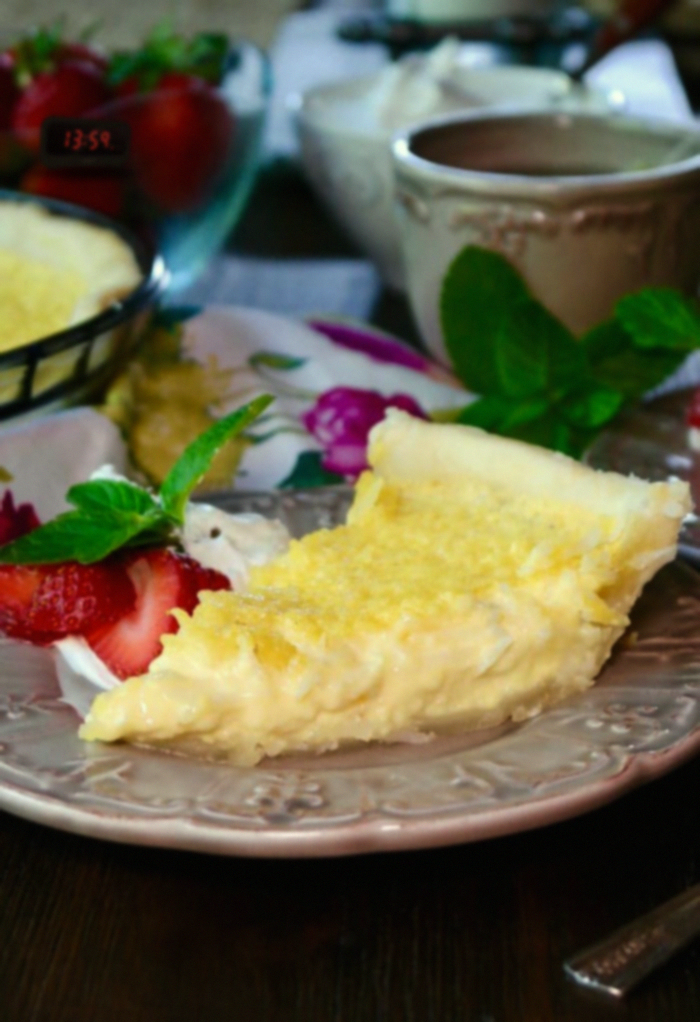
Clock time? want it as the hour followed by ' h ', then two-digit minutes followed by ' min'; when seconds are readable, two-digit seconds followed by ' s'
13 h 59 min
